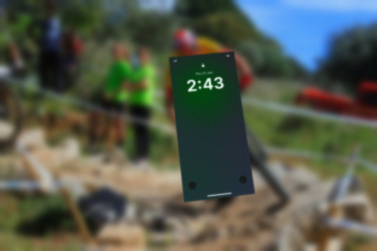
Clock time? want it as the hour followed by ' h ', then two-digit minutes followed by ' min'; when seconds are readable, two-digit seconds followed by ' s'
2 h 43 min
